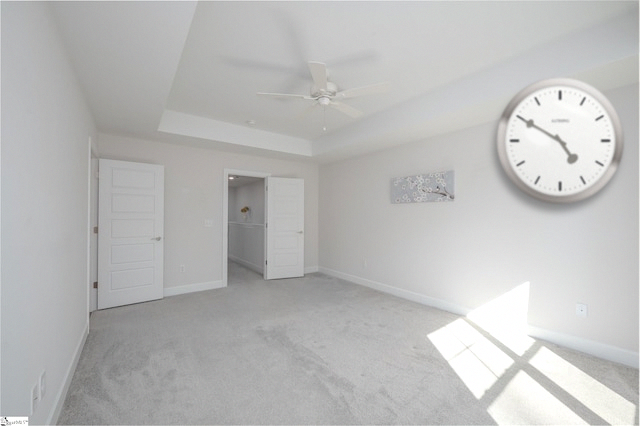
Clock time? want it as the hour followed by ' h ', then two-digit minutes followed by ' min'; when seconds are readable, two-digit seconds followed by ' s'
4 h 50 min
